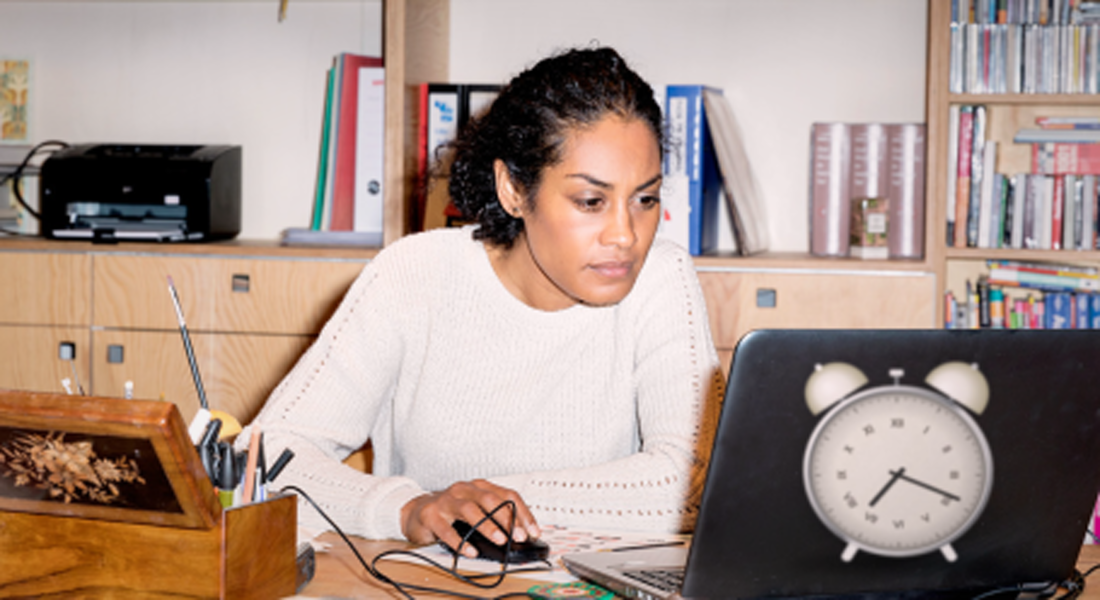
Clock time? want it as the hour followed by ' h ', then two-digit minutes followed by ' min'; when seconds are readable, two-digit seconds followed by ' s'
7 h 19 min
